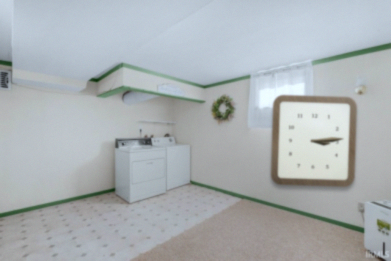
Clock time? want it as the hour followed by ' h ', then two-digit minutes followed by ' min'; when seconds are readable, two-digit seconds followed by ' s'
3 h 14 min
